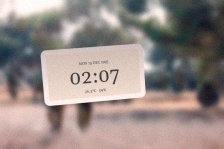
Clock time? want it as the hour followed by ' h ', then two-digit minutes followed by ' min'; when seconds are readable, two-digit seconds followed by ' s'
2 h 07 min
